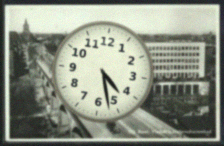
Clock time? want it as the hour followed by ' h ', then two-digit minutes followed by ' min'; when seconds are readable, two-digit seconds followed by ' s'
4 h 27 min
